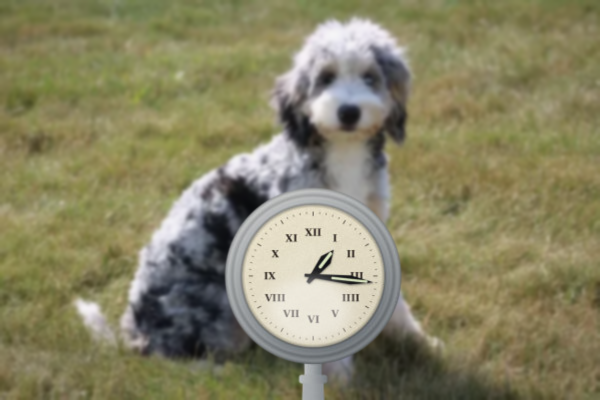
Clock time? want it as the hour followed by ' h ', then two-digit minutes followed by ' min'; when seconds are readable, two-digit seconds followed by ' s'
1 h 16 min
